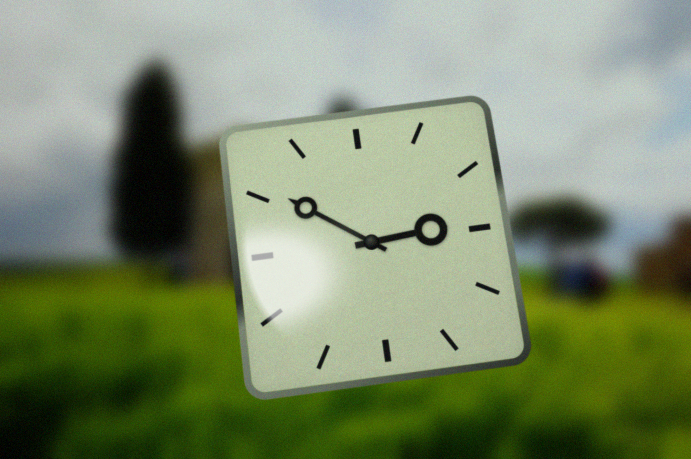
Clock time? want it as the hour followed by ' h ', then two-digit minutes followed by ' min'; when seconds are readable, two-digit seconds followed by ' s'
2 h 51 min
